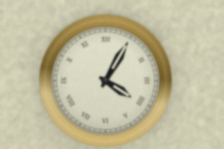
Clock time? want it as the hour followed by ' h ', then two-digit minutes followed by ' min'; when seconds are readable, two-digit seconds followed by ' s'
4 h 05 min
